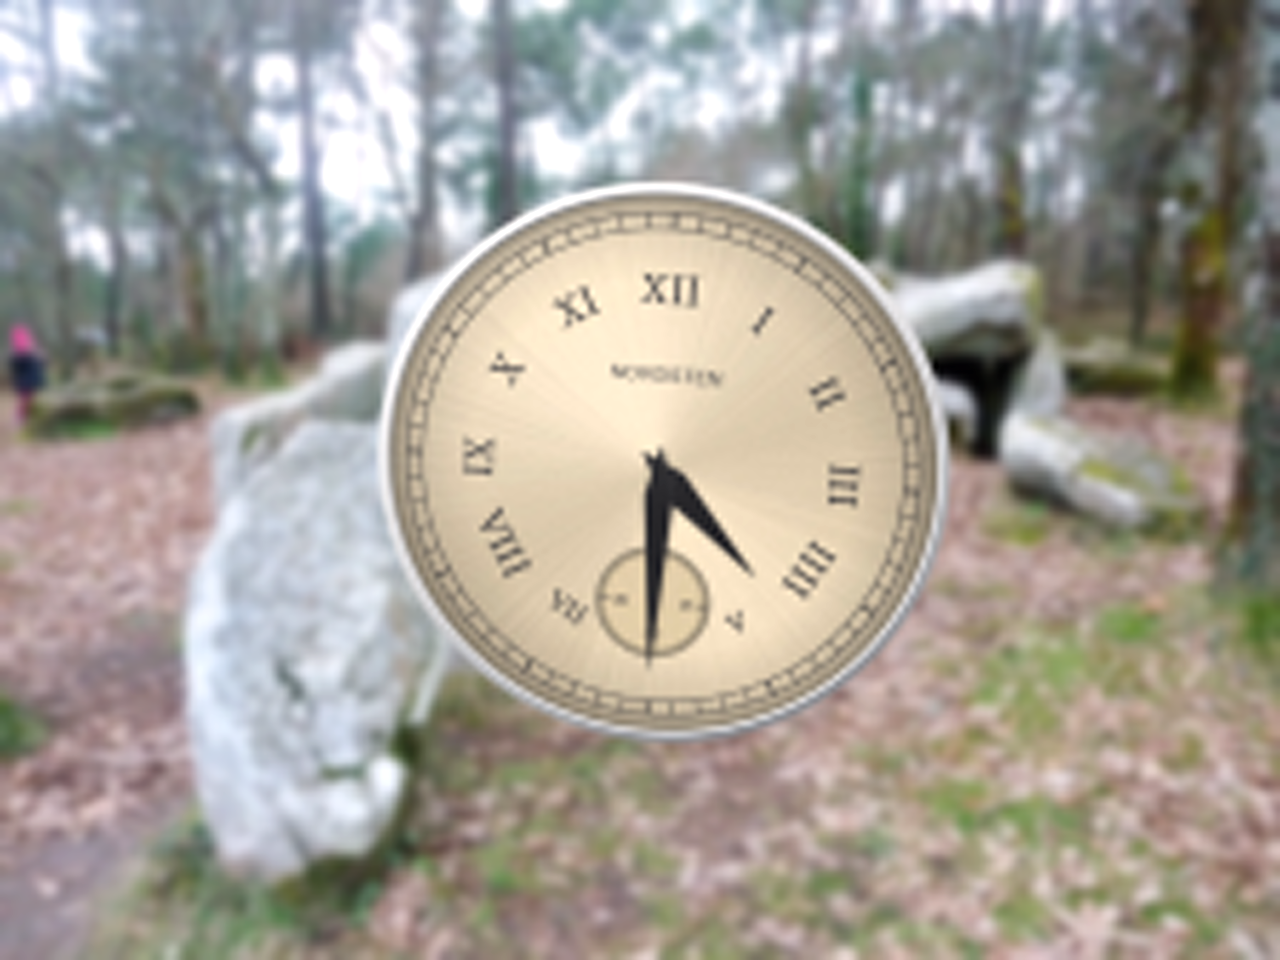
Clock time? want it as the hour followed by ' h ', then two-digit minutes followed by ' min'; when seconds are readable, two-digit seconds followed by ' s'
4 h 30 min
